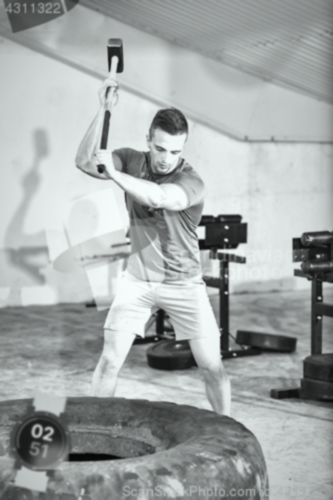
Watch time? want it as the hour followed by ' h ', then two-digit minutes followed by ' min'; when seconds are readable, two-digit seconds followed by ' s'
2 h 51 min
